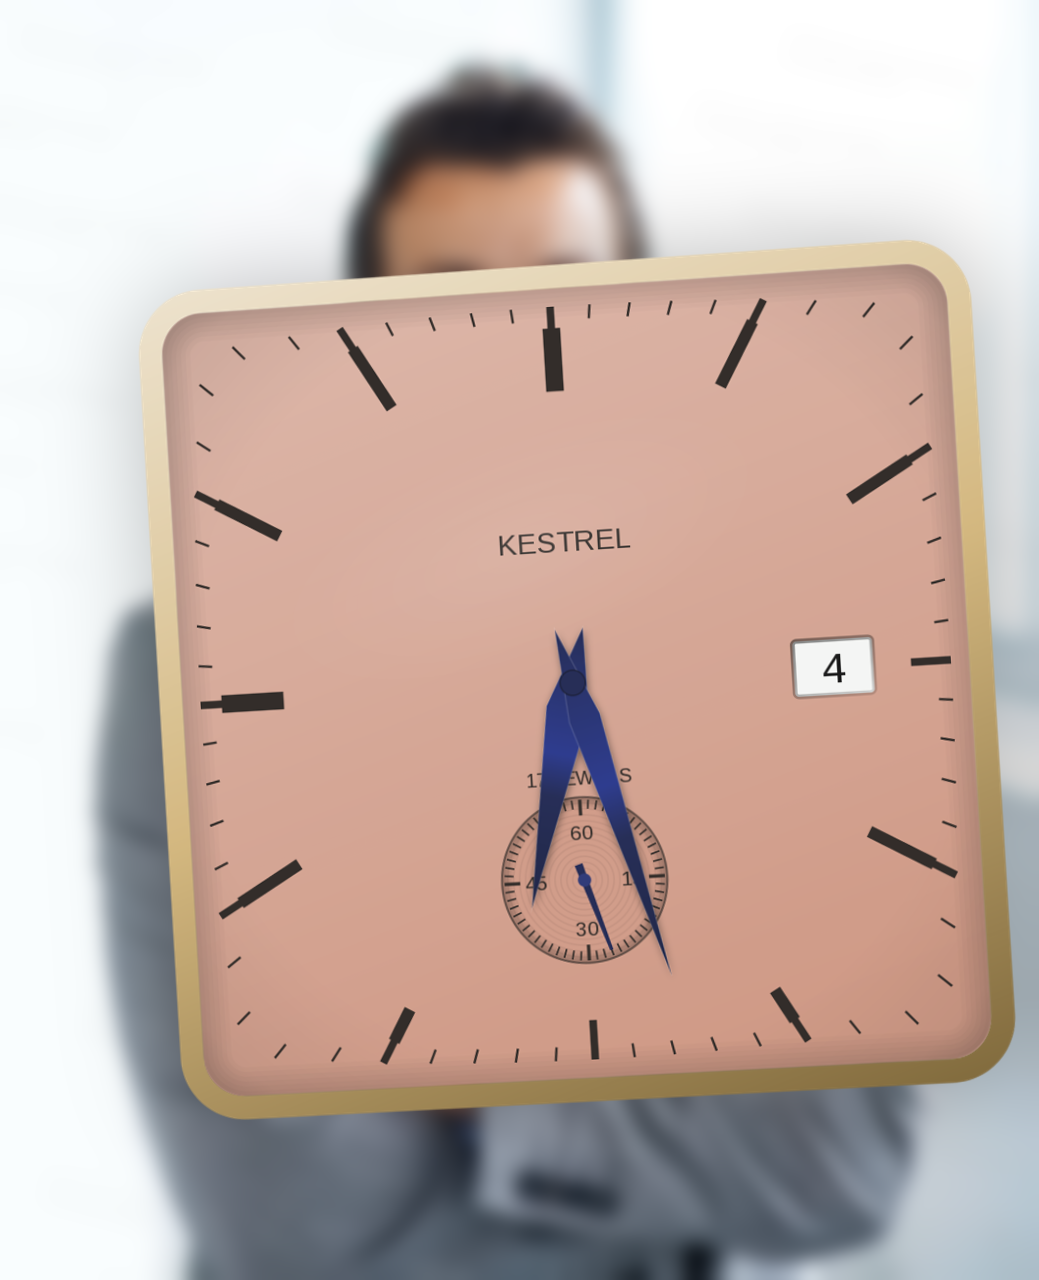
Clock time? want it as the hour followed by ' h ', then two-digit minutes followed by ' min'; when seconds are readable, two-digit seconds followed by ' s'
6 h 27 min 27 s
